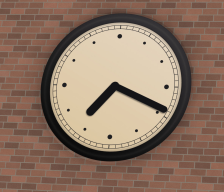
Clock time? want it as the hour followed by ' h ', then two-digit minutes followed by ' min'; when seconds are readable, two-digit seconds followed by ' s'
7 h 19 min
